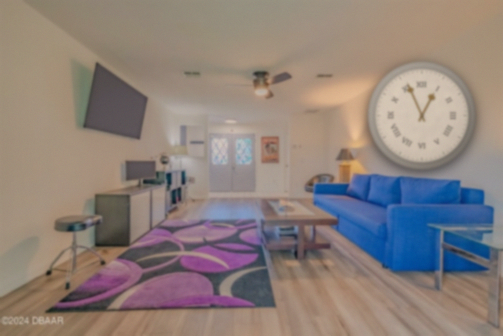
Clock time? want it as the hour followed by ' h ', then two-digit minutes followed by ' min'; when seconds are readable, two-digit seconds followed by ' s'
12 h 56 min
